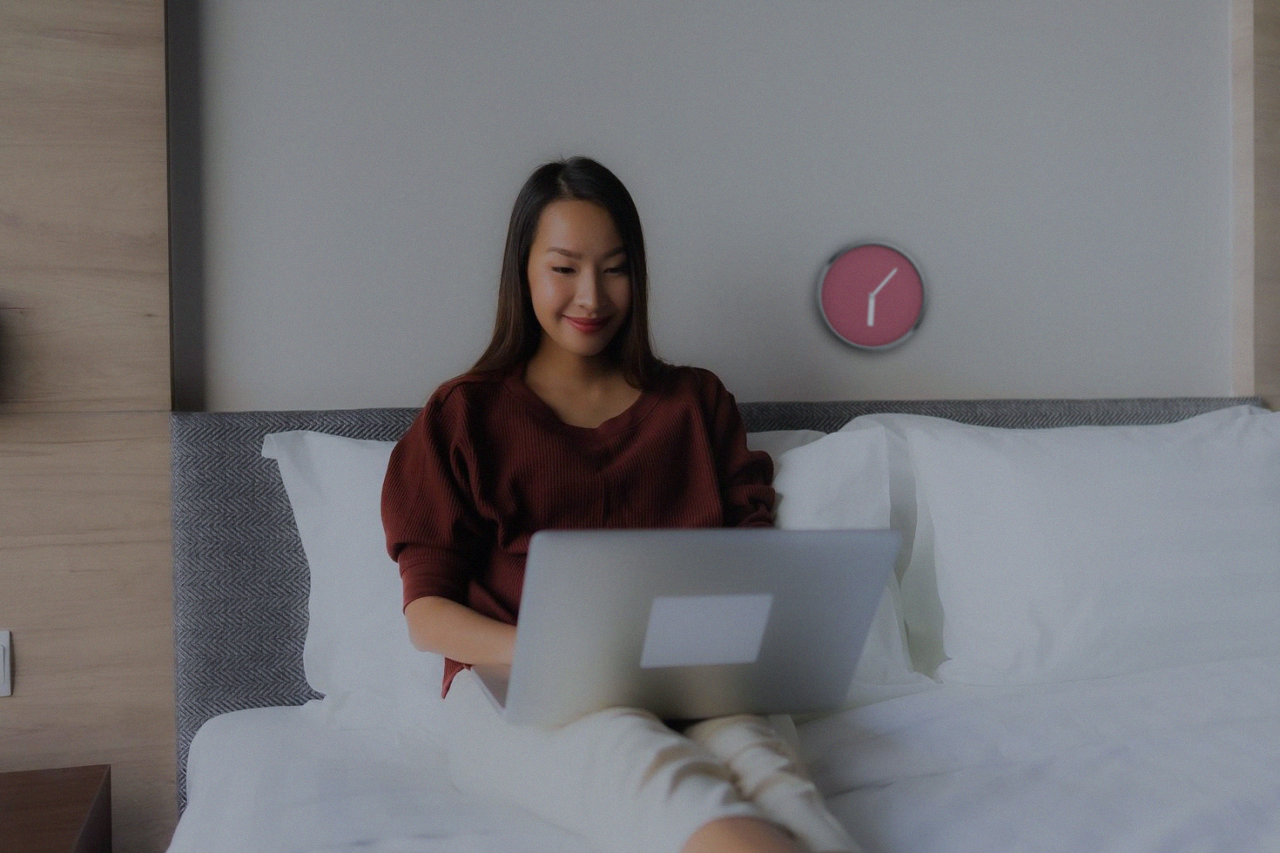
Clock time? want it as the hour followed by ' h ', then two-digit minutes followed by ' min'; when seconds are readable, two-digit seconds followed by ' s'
6 h 07 min
